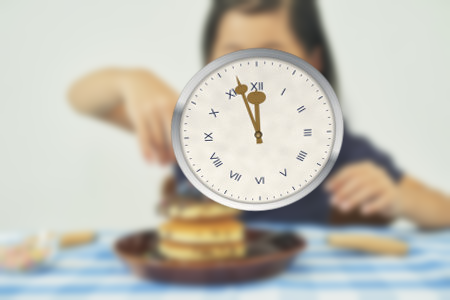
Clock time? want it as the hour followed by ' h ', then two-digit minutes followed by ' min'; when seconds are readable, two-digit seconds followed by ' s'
11 h 57 min
